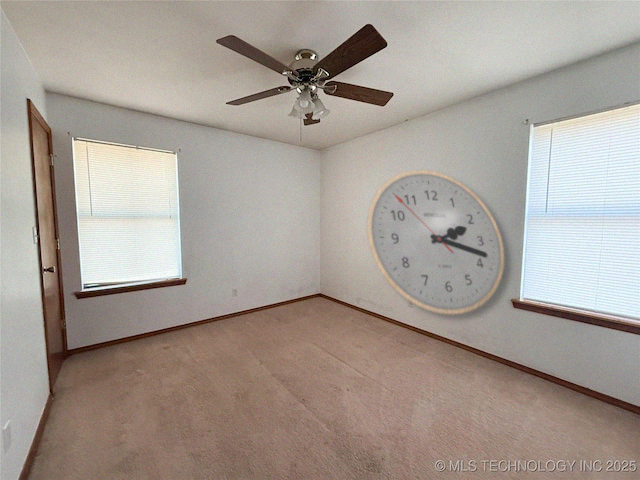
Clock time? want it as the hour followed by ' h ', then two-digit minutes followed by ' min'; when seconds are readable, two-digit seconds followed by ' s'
2 h 17 min 53 s
